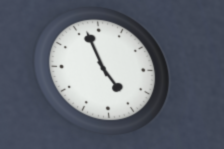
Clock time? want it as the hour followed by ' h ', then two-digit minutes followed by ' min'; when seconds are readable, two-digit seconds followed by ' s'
4 h 57 min
